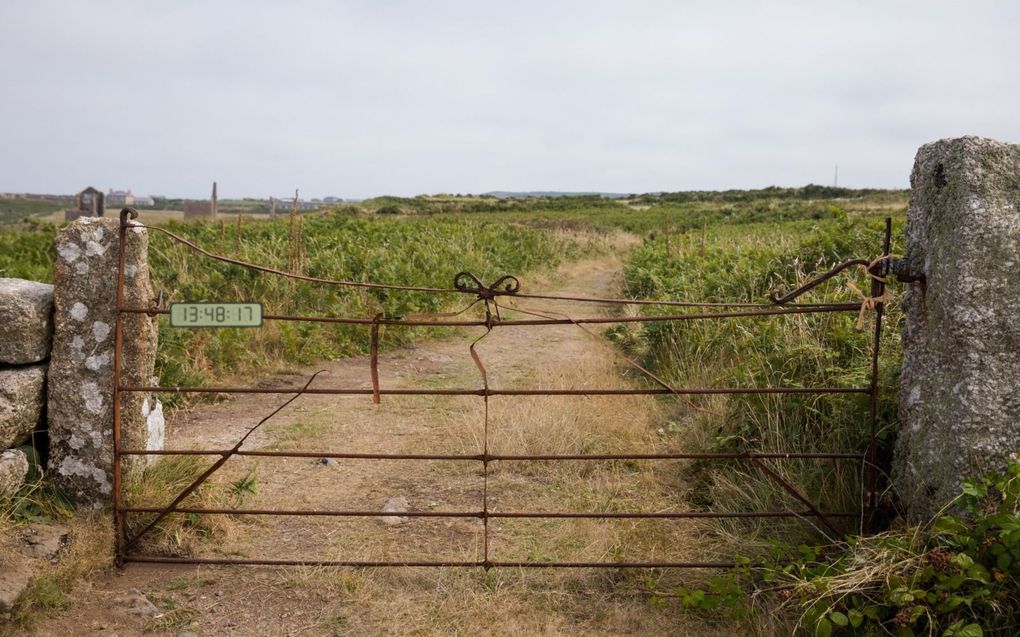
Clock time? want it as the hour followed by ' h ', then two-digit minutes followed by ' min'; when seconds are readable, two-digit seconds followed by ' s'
13 h 48 min 17 s
